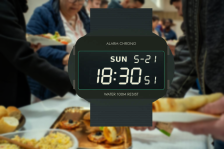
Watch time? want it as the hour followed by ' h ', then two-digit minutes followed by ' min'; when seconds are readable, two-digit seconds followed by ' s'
18 h 30 min 51 s
